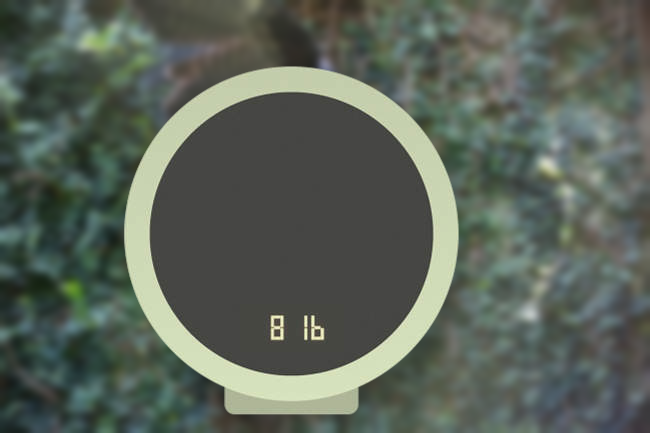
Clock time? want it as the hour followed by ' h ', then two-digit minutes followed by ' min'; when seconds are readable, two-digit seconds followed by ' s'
8 h 16 min
